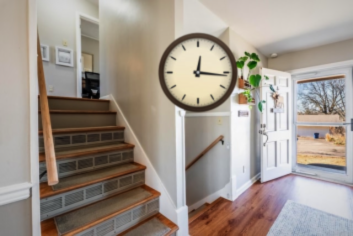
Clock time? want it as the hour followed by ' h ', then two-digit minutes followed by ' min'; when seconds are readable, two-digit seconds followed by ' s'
12 h 16 min
